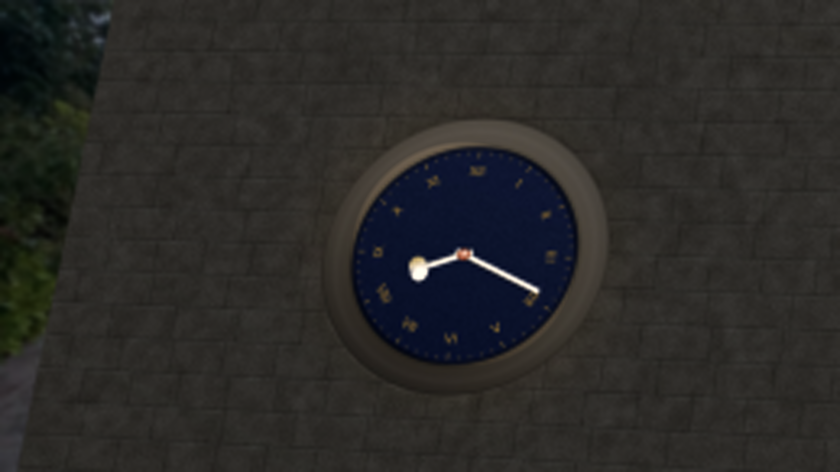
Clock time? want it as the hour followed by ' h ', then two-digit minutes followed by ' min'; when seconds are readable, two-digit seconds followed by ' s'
8 h 19 min
